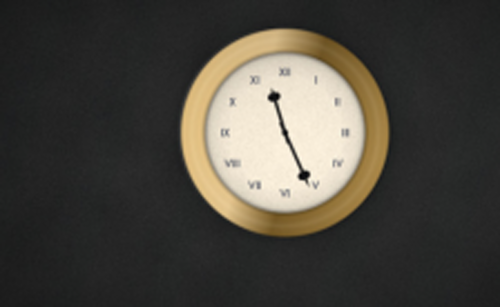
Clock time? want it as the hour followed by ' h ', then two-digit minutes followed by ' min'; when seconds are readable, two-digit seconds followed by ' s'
11 h 26 min
